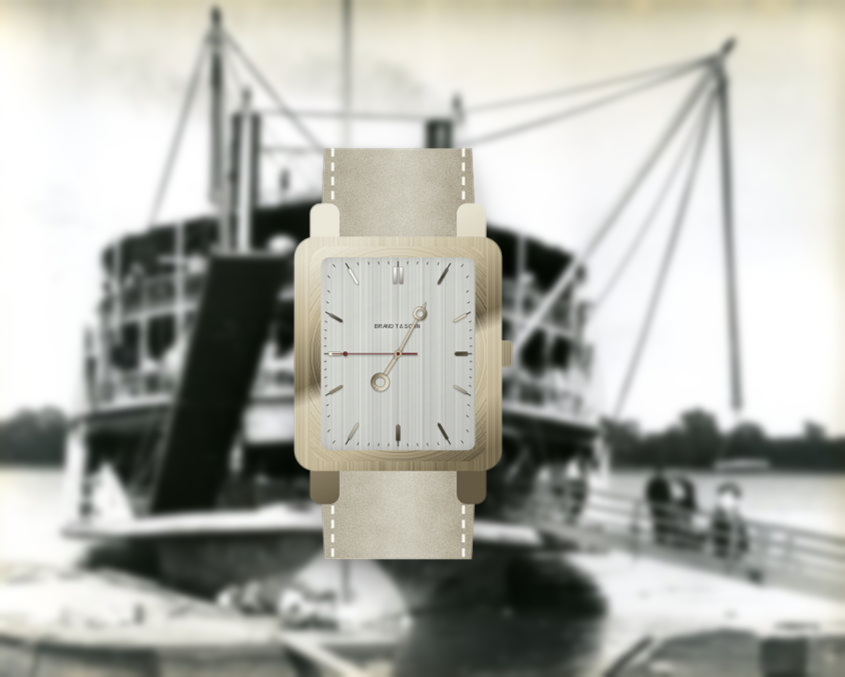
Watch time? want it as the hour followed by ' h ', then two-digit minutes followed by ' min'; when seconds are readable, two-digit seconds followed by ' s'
7 h 04 min 45 s
